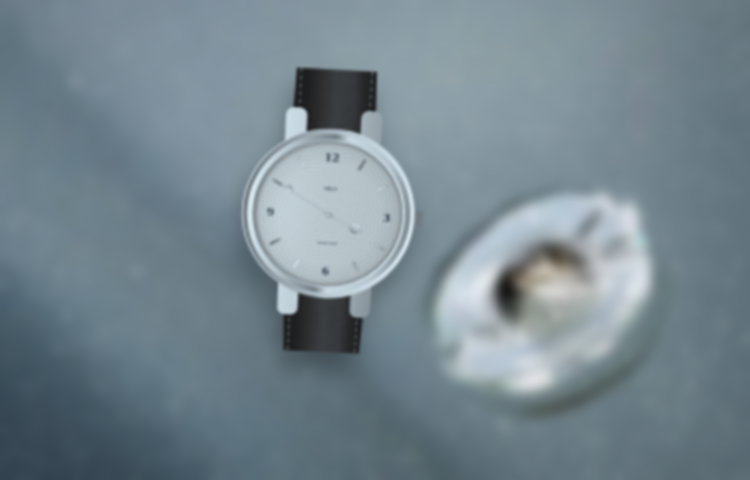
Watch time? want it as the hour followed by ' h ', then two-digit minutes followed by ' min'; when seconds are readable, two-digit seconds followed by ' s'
3 h 50 min
